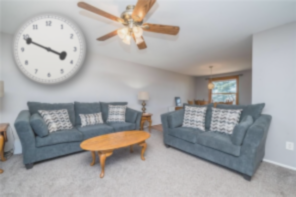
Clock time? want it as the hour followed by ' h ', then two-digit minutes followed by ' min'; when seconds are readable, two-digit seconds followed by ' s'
3 h 49 min
